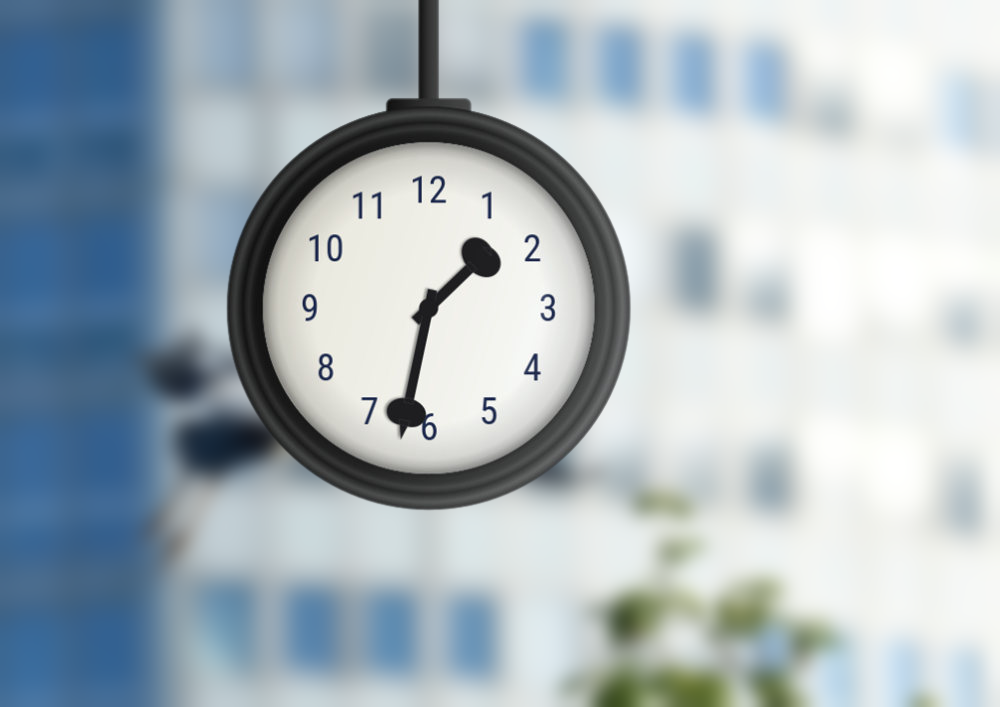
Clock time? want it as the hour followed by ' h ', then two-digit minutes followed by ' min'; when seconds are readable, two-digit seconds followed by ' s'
1 h 32 min
